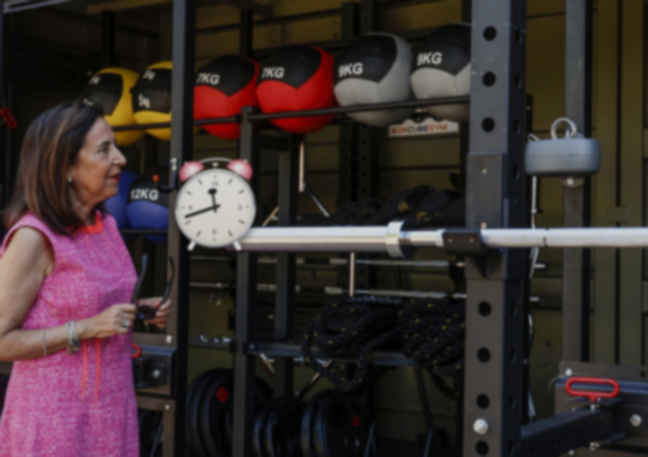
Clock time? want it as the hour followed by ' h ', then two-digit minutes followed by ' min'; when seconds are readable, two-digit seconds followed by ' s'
11 h 42 min
